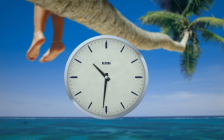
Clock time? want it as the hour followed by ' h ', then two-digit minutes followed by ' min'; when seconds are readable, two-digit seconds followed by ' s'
10 h 31 min
